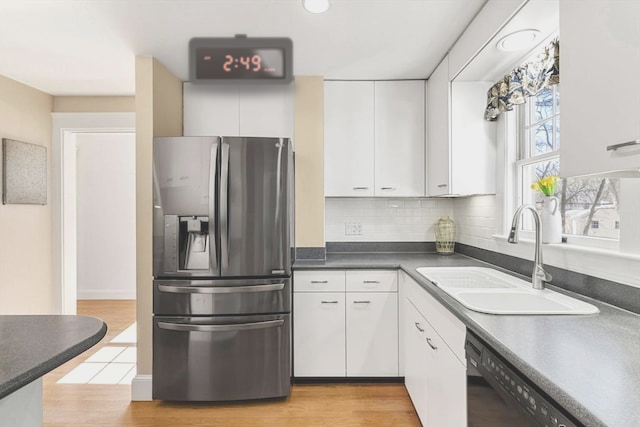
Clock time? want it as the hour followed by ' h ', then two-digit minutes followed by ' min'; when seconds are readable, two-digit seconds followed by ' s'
2 h 49 min
